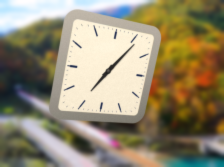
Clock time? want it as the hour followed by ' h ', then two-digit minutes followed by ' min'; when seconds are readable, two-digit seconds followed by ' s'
7 h 06 min
